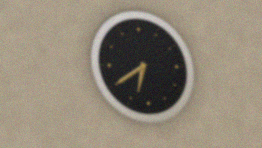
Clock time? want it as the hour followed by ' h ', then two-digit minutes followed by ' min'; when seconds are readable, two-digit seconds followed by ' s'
6 h 40 min
